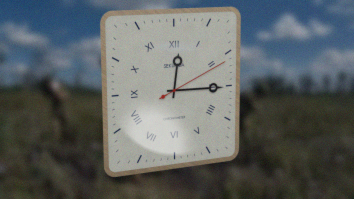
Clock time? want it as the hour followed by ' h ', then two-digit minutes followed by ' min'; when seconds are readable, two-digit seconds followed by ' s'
12 h 15 min 11 s
